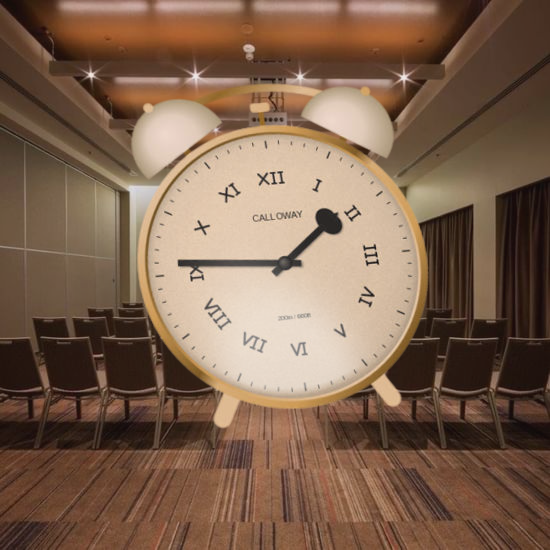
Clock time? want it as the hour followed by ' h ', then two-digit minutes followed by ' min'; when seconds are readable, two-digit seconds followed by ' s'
1 h 46 min
